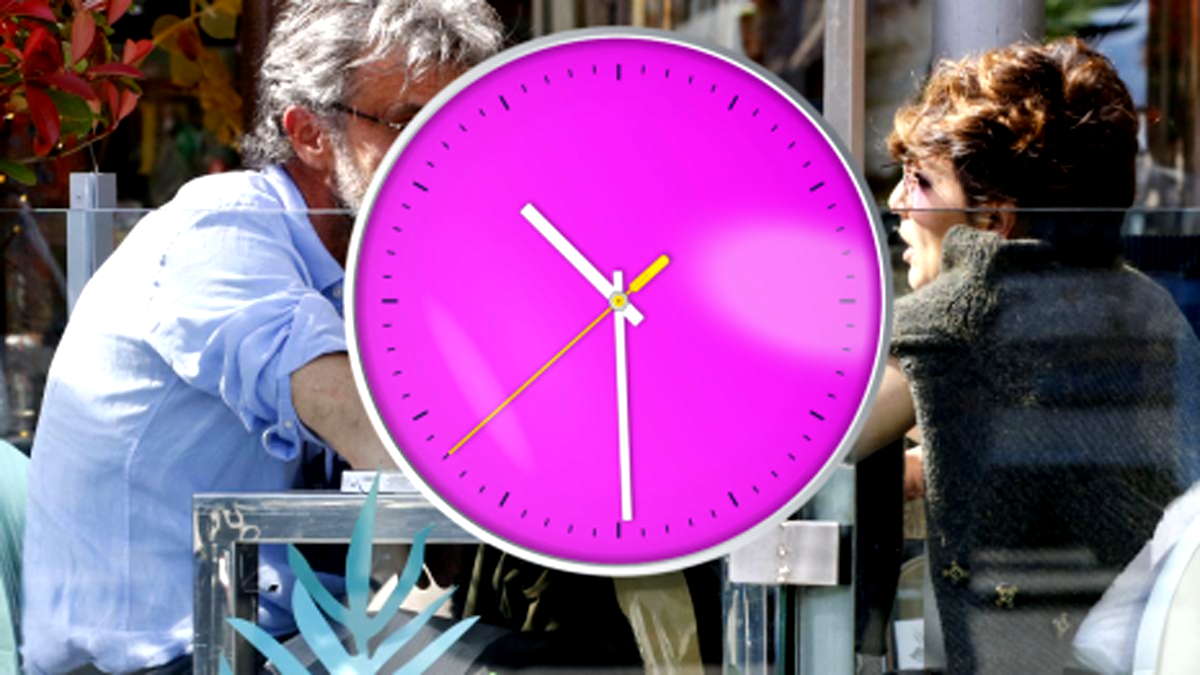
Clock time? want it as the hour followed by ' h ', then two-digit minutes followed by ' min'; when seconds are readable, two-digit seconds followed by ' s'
10 h 29 min 38 s
